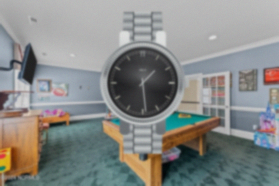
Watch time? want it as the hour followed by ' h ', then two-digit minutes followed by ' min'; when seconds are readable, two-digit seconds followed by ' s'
1 h 29 min
